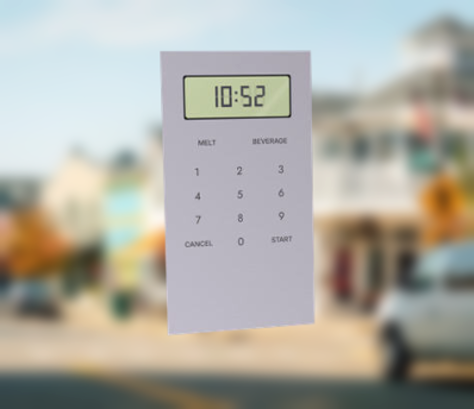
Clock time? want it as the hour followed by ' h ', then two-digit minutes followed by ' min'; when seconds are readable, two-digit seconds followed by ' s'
10 h 52 min
